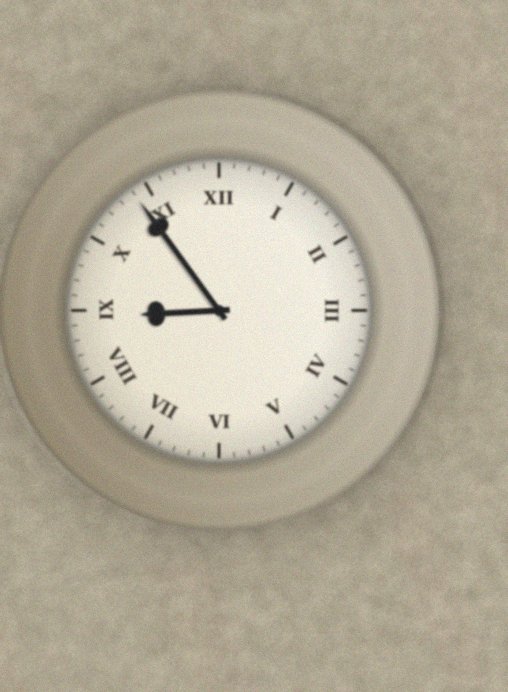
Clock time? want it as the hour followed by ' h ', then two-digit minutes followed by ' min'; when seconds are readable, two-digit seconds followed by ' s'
8 h 54 min
